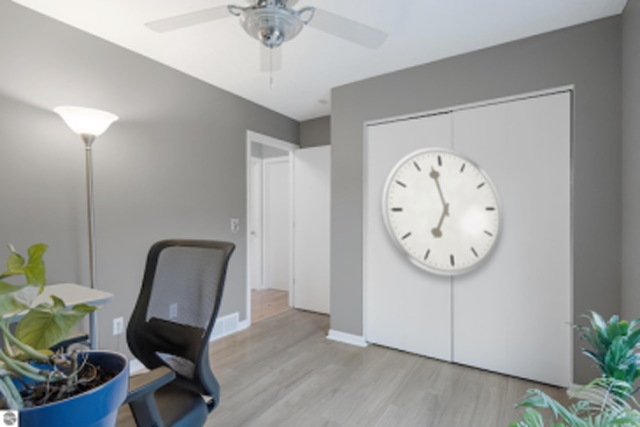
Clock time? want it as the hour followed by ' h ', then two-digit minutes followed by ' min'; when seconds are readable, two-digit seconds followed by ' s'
6 h 58 min
